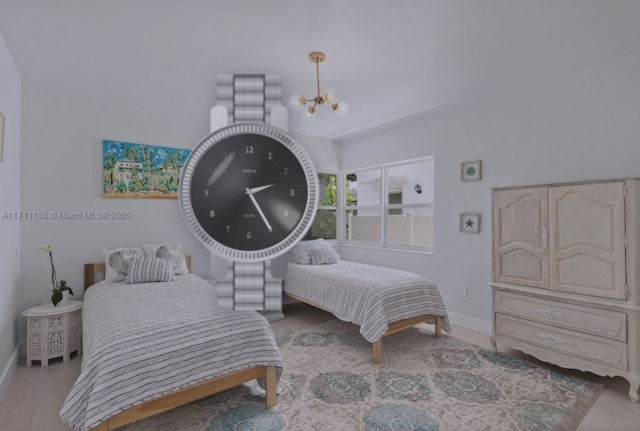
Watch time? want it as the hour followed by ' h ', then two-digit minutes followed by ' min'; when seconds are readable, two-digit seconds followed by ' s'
2 h 25 min
